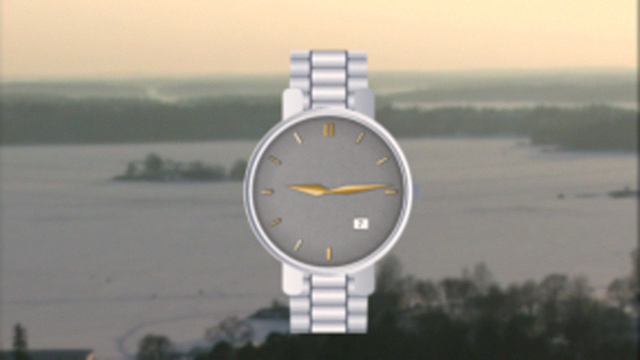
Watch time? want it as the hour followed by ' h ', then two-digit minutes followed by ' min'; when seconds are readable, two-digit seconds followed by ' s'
9 h 14 min
